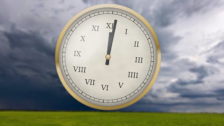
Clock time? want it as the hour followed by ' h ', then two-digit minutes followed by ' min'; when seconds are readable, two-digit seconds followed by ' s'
12 h 01 min
